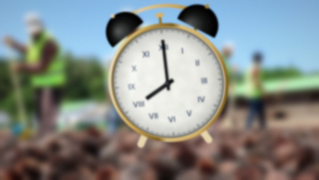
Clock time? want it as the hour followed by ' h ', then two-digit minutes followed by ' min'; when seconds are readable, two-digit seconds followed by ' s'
8 h 00 min
